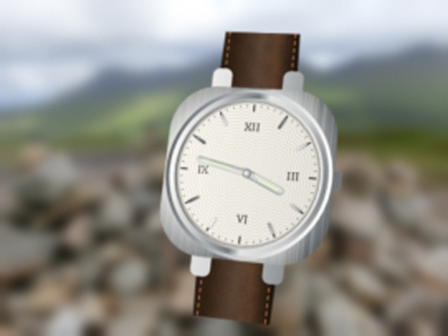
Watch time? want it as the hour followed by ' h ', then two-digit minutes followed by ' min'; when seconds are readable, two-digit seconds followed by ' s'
3 h 47 min
